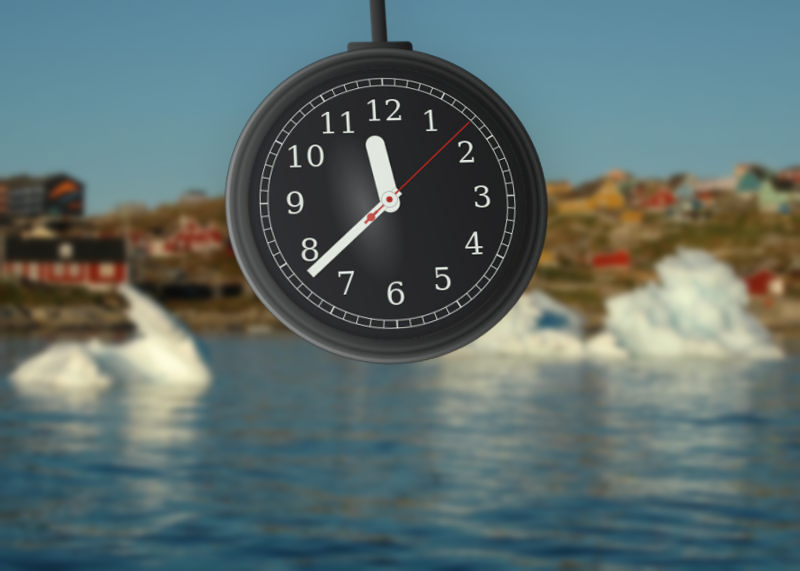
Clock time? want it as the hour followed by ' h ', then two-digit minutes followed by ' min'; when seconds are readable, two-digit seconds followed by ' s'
11 h 38 min 08 s
